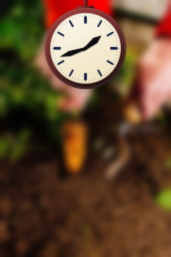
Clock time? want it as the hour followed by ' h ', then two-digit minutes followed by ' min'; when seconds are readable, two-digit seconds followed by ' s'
1 h 42 min
